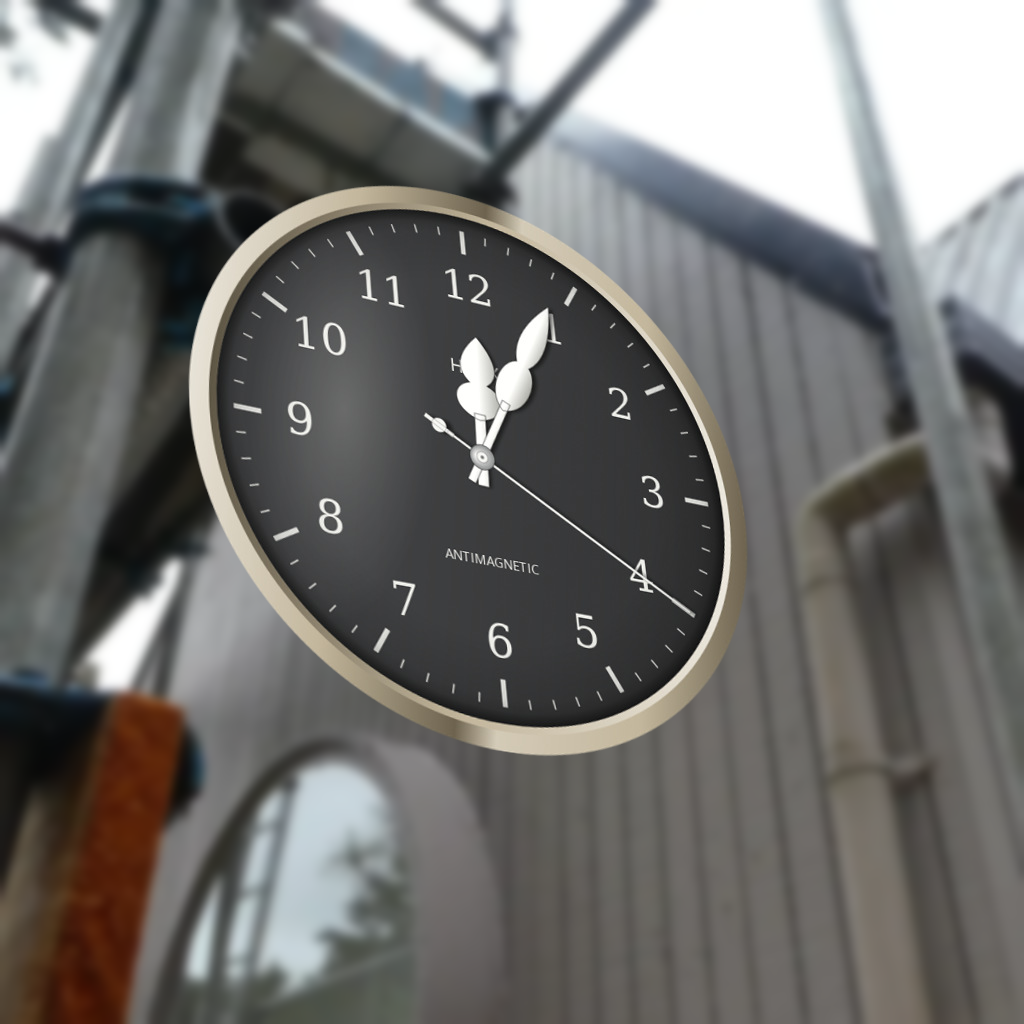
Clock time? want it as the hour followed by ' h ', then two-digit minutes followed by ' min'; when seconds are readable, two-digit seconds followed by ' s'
12 h 04 min 20 s
